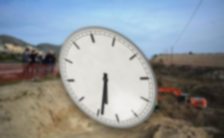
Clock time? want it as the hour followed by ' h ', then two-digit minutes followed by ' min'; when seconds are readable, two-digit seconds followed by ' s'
6 h 34 min
